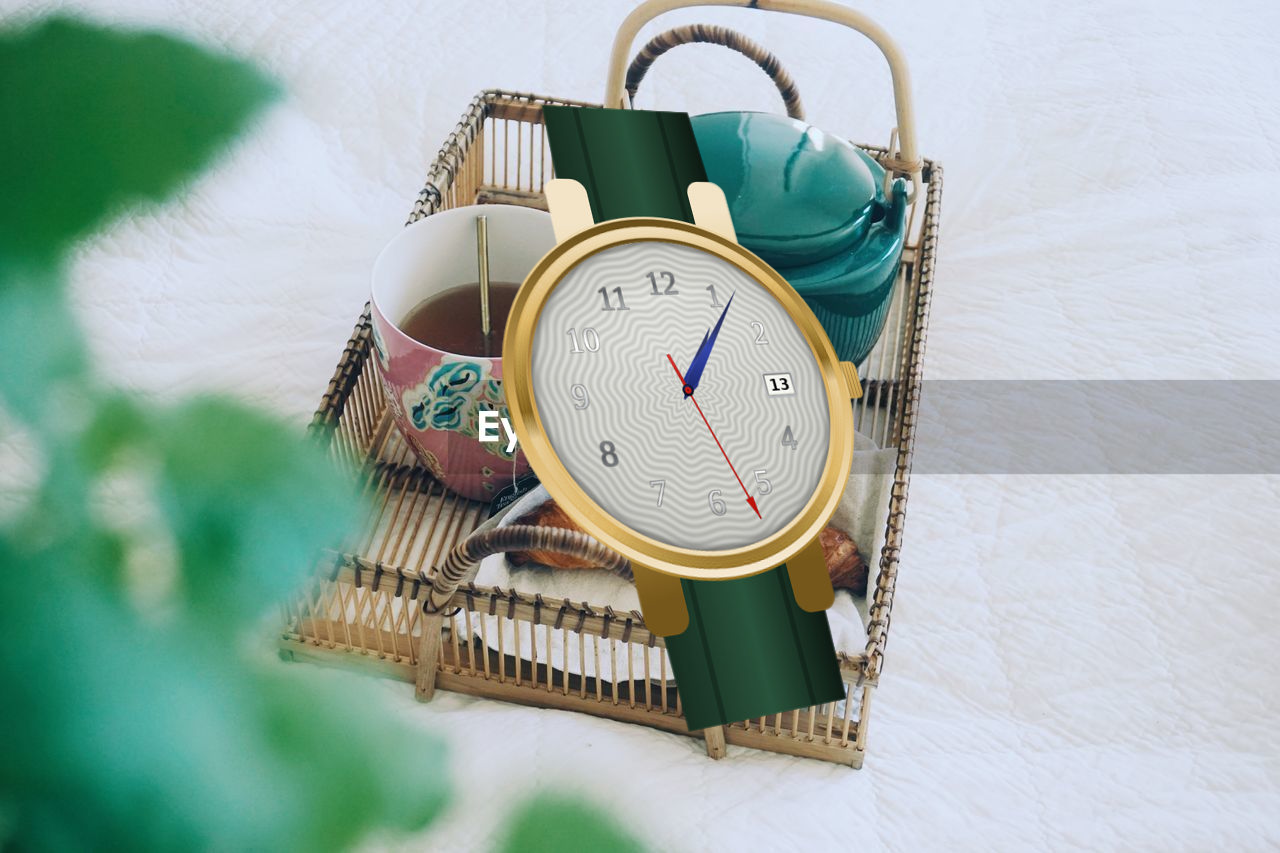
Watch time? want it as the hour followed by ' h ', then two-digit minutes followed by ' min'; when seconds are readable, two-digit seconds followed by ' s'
1 h 06 min 27 s
